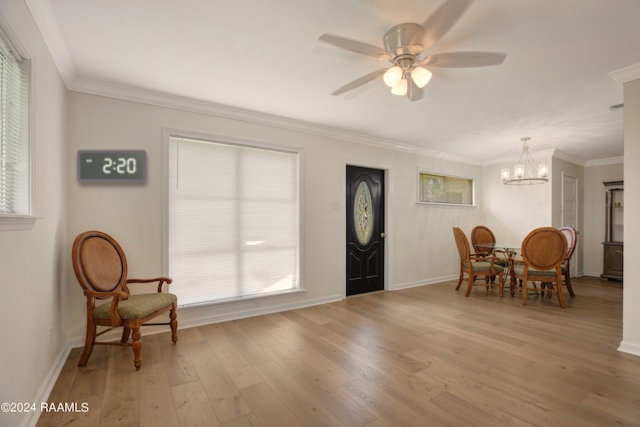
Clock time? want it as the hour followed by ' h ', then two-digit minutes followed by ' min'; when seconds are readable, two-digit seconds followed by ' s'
2 h 20 min
